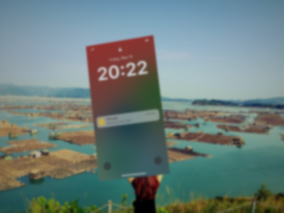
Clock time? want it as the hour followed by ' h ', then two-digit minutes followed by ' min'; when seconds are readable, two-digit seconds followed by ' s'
20 h 22 min
